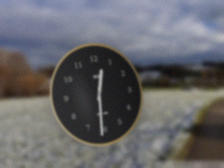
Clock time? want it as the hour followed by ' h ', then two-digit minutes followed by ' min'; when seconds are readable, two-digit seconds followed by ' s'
12 h 31 min
